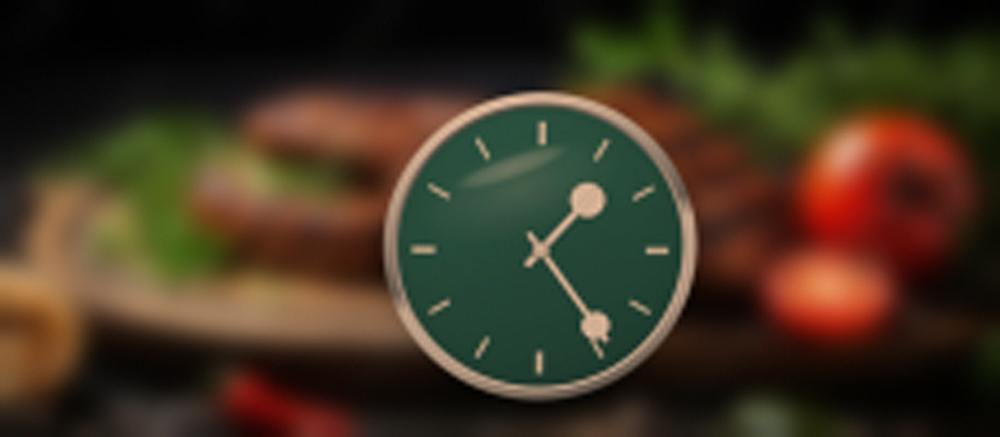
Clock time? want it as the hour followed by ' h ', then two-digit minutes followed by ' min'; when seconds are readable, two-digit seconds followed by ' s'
1 h 24 min
